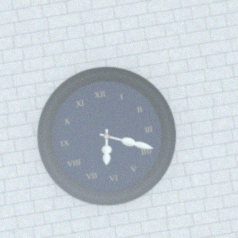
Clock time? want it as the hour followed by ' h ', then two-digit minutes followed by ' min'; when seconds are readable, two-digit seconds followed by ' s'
6 h 19 min
